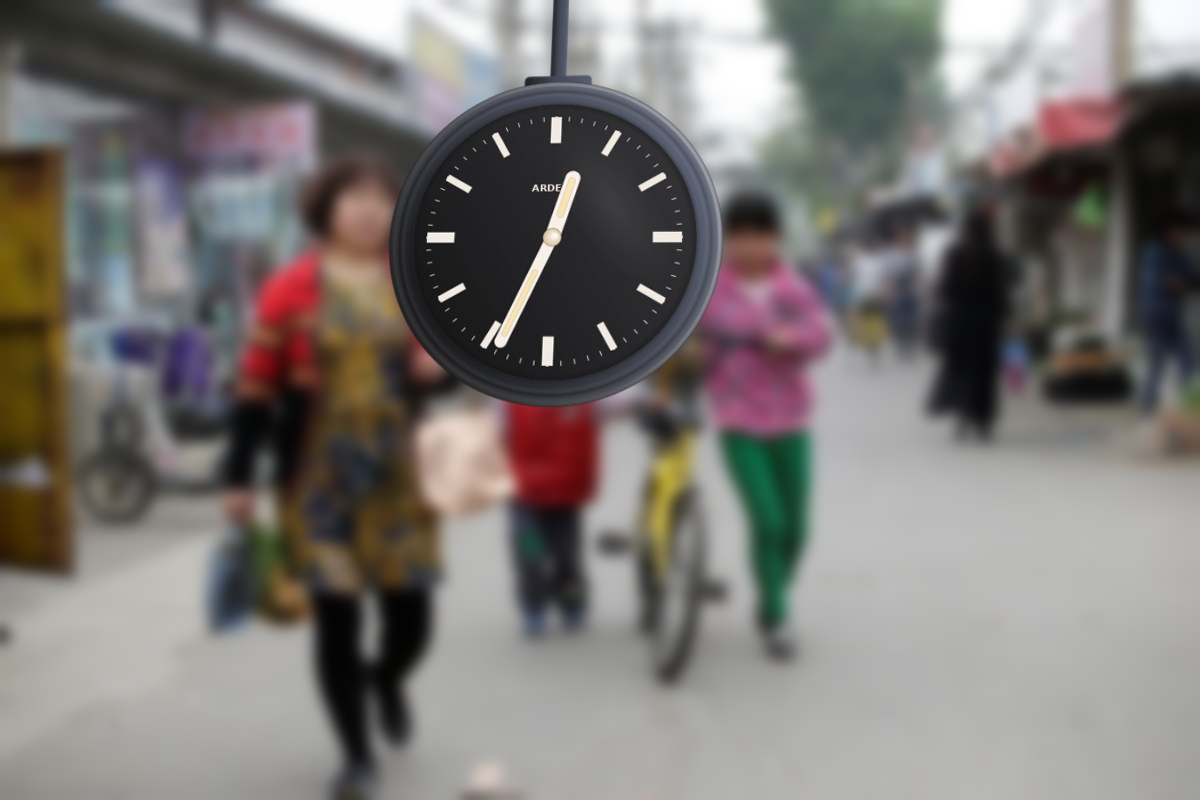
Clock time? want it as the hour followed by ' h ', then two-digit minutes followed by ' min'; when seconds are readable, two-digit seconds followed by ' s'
12 h 34 min
